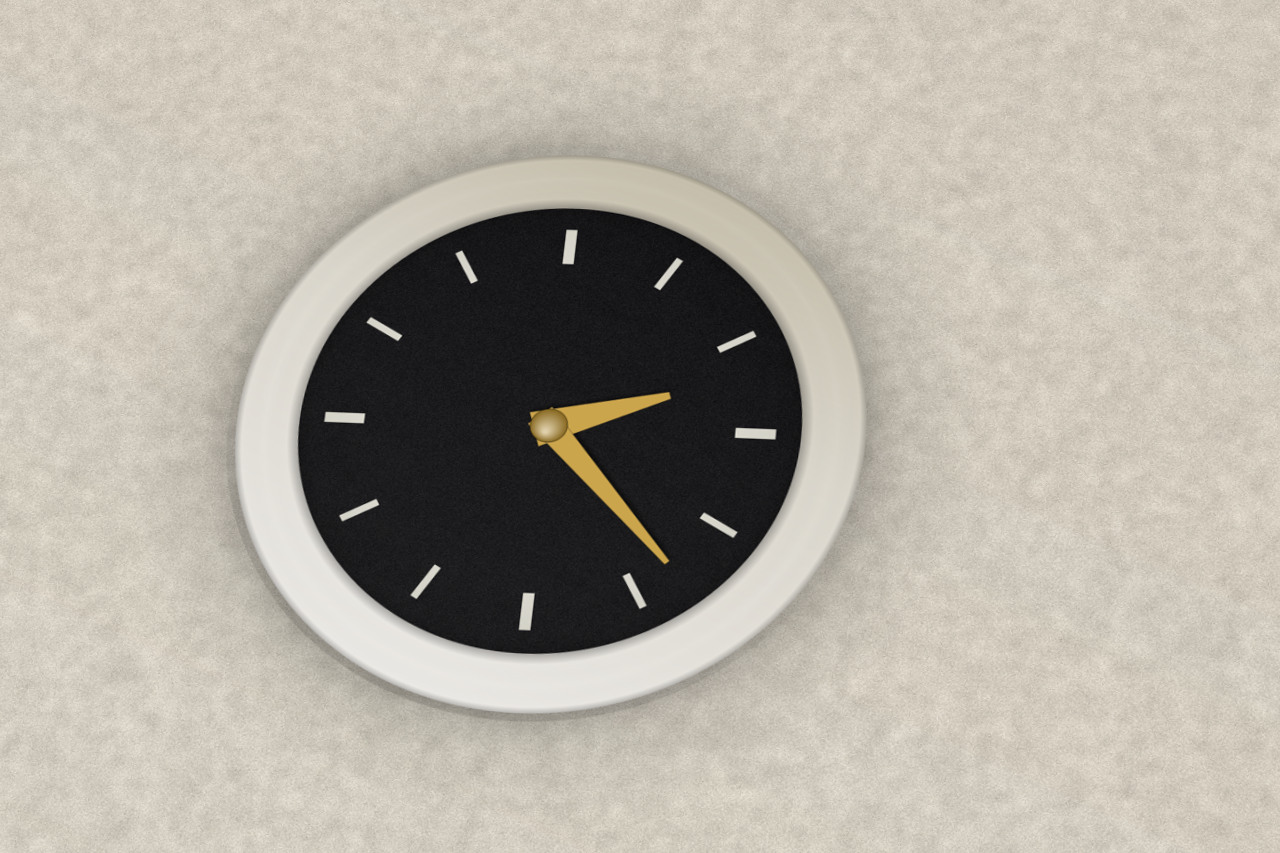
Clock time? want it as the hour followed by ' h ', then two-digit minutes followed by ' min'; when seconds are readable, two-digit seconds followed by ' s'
2 h 23 min
